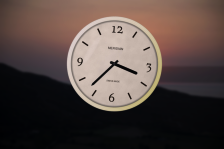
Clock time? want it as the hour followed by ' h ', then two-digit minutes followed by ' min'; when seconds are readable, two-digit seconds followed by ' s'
3 h 37 min
